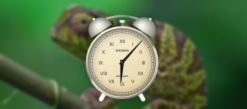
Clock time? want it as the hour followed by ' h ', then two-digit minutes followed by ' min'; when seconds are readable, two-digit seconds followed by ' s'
6 h 07 min
